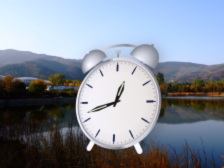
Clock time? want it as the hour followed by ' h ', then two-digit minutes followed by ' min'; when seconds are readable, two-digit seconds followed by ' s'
12 h 42 min
